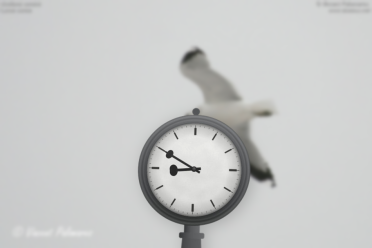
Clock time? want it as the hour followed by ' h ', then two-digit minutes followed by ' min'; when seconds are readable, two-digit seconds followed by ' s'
8 h 50 min
